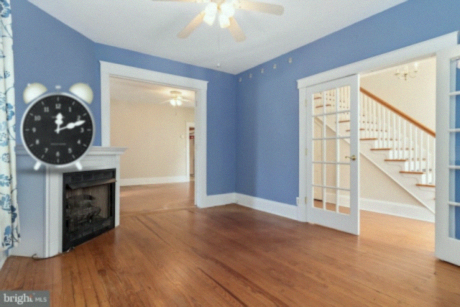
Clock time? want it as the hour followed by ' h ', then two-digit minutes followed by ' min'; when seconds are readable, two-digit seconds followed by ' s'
12 h 12 min
